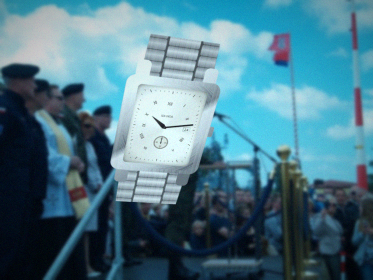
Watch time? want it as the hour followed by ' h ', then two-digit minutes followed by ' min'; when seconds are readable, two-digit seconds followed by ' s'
10 h 13 min
